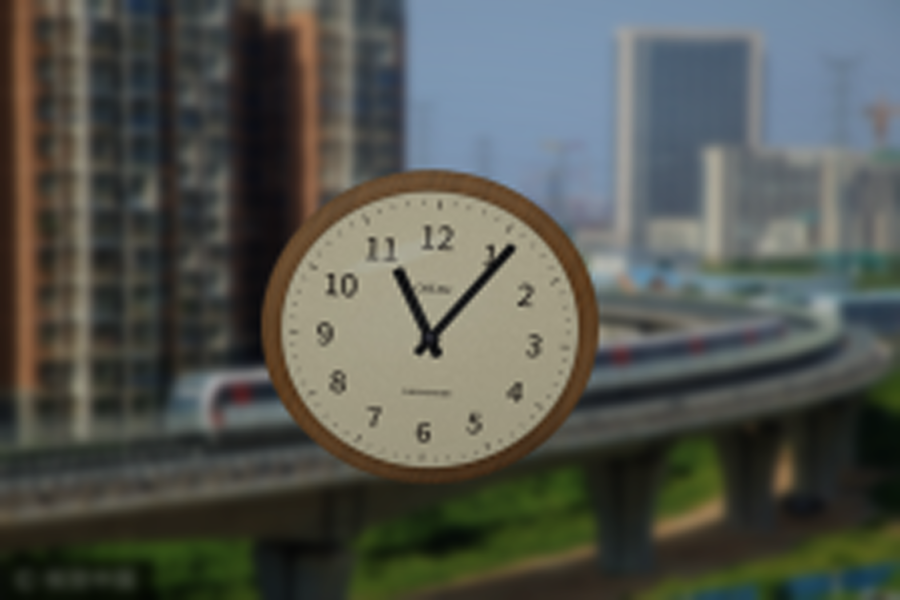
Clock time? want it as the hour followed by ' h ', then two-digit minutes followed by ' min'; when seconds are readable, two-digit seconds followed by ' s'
11 h 06 min
